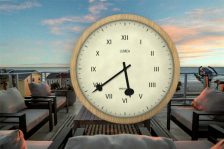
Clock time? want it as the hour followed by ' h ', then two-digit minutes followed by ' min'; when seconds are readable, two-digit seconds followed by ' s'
5 h 39 min
